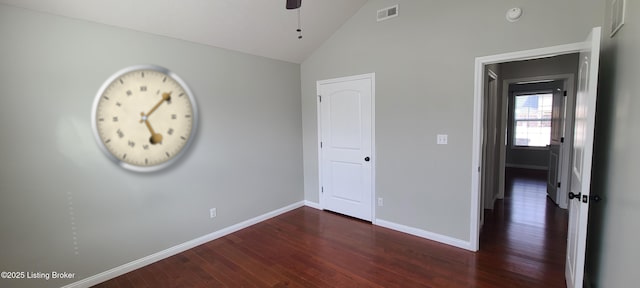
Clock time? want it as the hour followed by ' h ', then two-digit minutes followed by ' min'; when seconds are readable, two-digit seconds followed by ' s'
5 h 08 min
